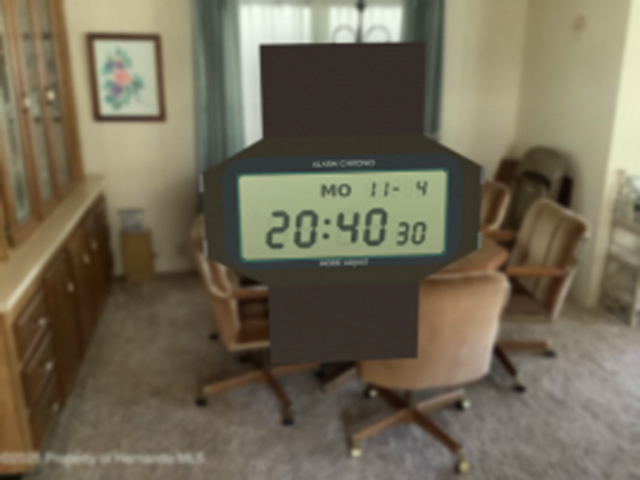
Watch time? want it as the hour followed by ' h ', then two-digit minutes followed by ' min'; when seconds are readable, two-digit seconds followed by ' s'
20 h 40 min 30 s
